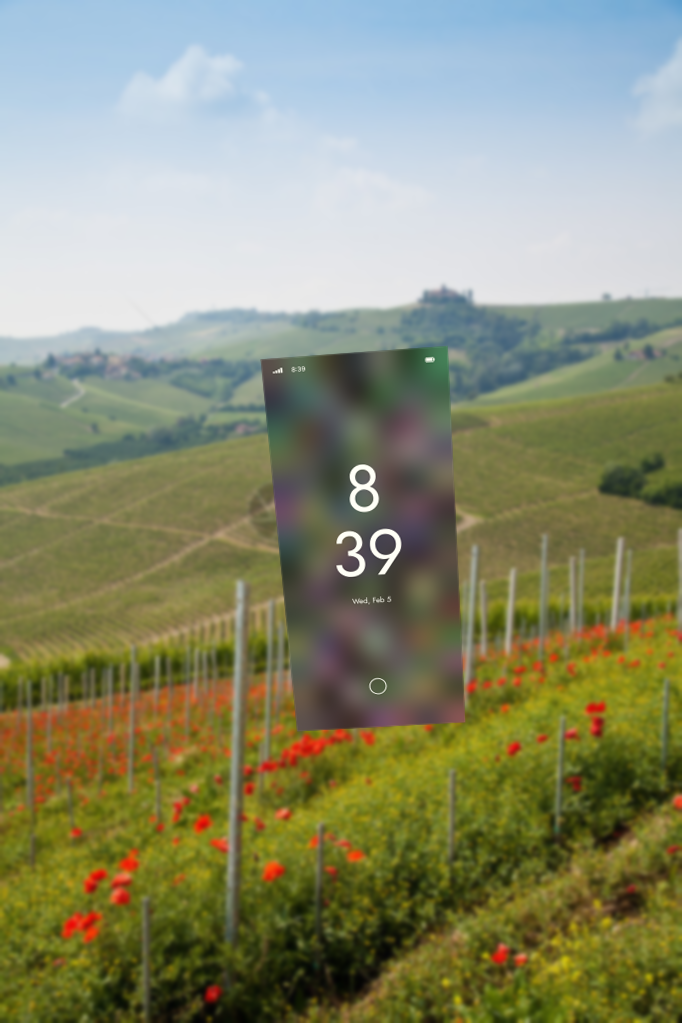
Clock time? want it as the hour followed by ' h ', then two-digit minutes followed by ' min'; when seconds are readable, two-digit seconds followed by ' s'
8 h 39 min
